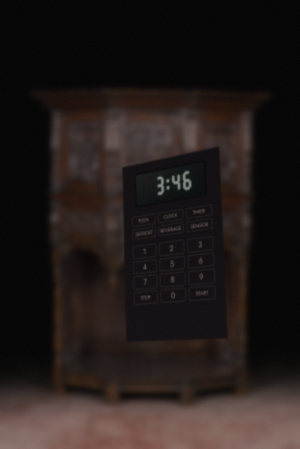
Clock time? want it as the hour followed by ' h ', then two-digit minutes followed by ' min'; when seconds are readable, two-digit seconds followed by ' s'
3 h 46 min
